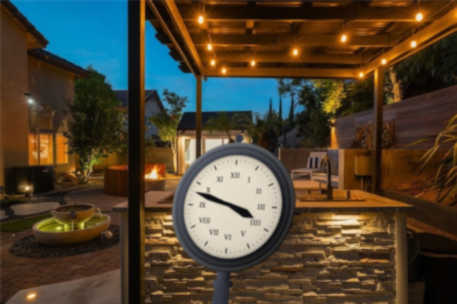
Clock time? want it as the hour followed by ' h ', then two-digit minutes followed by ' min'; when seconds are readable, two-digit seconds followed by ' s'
3 h 48 min
